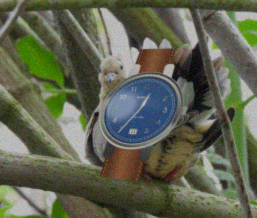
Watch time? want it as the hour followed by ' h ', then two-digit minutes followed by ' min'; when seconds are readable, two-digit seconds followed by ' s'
12 h 35 min
